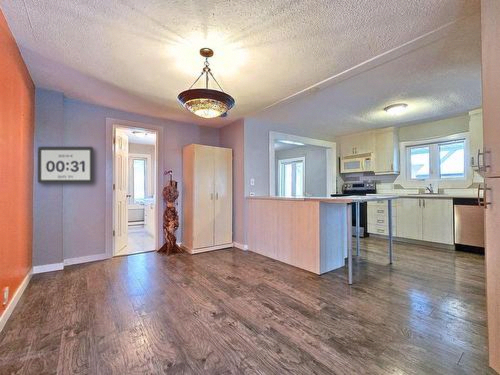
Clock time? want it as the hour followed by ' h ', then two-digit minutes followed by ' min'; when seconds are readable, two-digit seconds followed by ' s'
0 h 31 min
